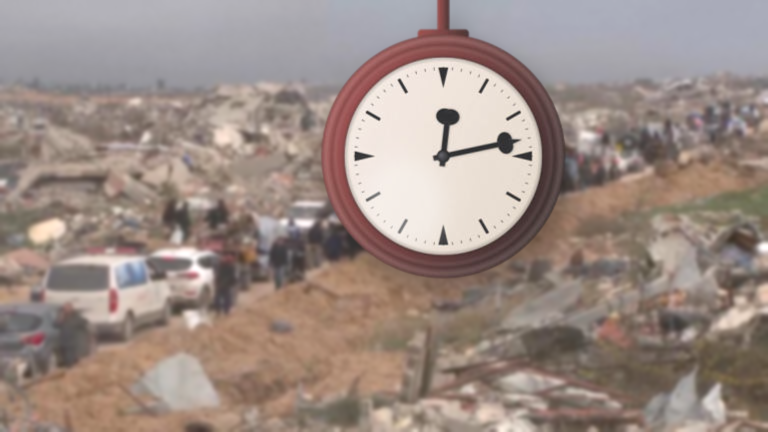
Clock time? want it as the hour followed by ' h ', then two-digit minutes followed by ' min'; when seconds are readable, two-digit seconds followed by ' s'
12 h 13 min
